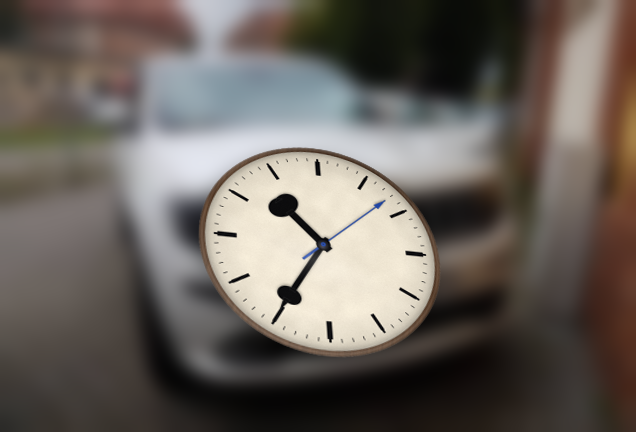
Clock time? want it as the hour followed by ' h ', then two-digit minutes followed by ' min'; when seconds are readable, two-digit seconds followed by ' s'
10 h 35 min 08 s
